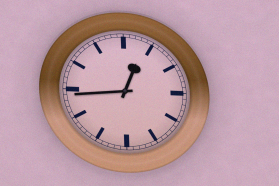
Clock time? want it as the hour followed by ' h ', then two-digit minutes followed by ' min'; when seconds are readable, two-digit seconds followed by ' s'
12 h 44 min
